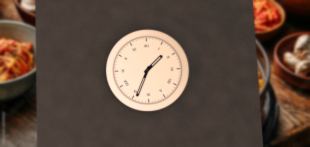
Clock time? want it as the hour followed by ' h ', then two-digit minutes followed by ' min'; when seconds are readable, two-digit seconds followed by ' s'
1 h 34 min
